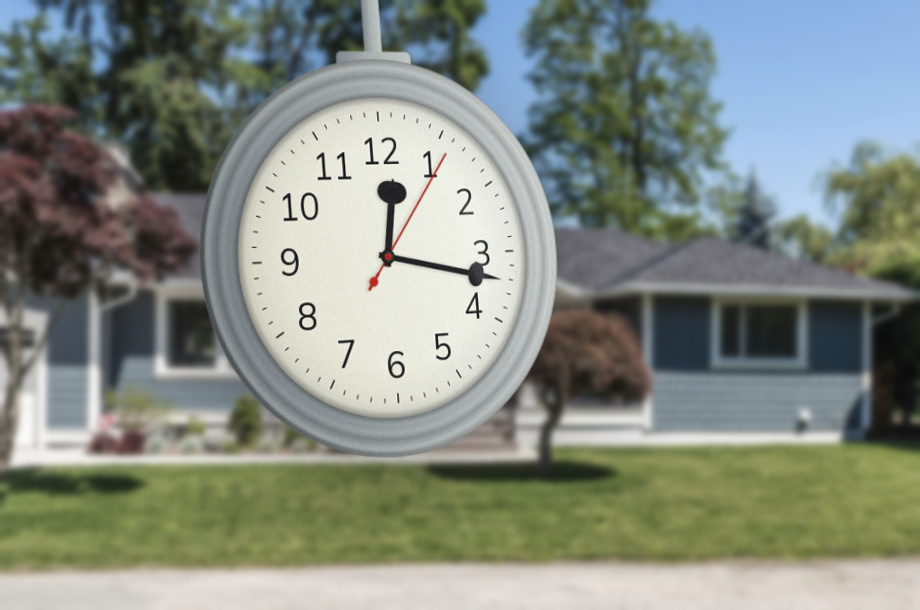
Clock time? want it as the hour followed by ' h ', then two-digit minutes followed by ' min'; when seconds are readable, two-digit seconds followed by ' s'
12 h 17 min 06 s
